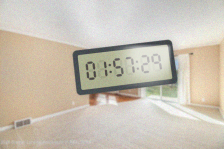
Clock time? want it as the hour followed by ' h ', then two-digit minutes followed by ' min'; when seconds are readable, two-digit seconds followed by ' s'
1 h 57 min 29 s
